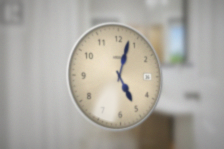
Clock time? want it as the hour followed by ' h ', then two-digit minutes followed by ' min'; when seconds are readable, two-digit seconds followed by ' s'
5 h 03 min
